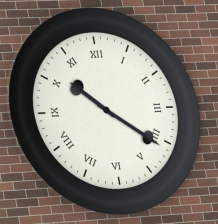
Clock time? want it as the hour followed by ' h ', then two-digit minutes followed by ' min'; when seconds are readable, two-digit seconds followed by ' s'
10 h 21 min
